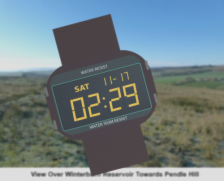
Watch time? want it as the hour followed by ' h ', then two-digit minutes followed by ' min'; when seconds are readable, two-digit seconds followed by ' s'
2 h 29 min
